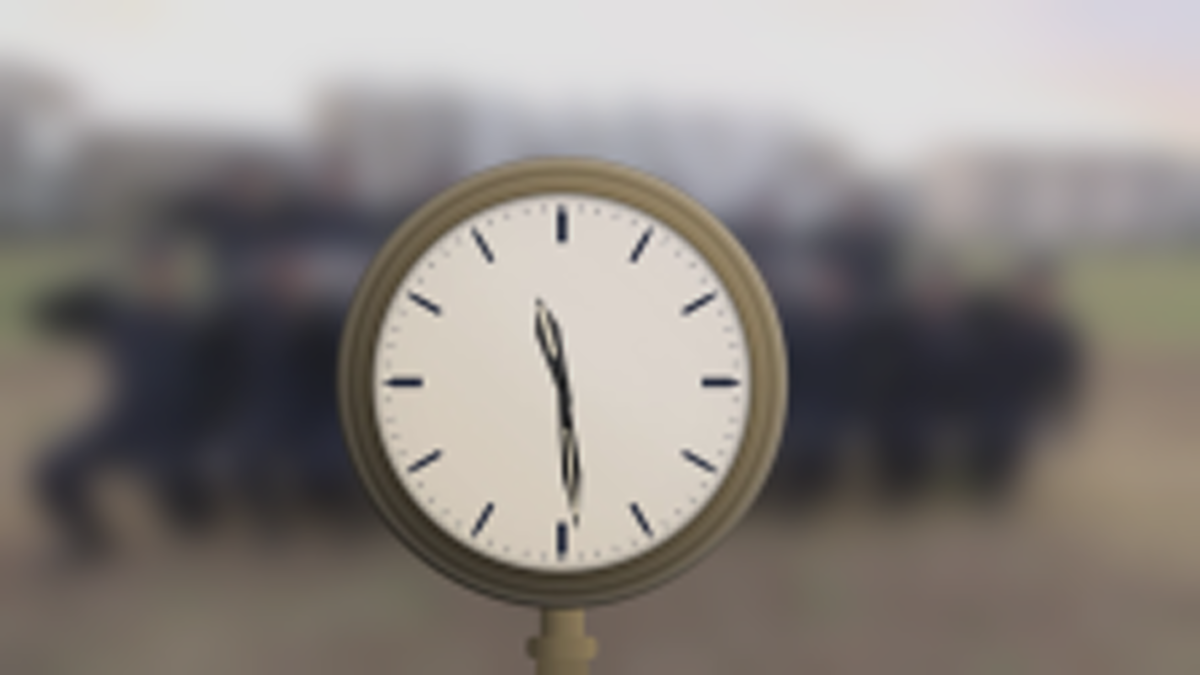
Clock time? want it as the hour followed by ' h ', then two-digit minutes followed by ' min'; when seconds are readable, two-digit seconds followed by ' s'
11 h 29 min
